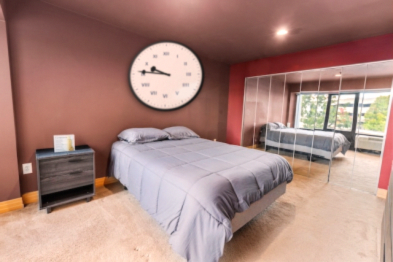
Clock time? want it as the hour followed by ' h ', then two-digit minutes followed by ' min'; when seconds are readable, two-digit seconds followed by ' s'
9 h 46 min
